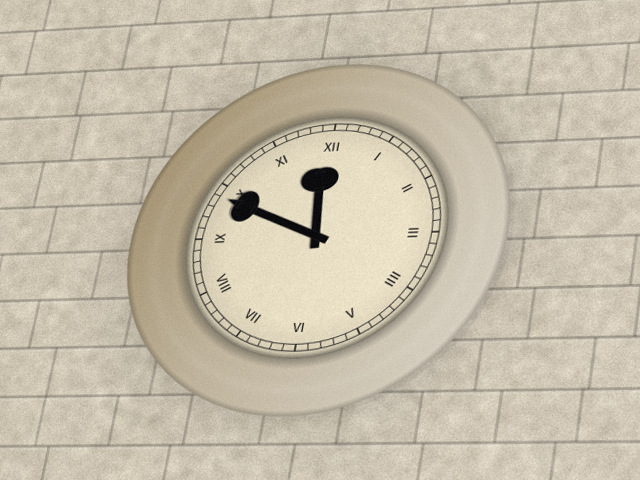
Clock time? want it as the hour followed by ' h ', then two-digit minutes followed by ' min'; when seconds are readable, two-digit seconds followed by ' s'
11 h 49 min
